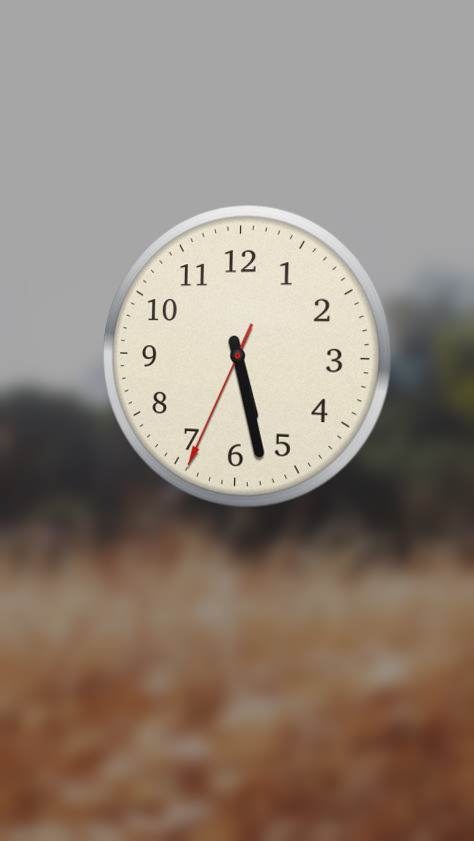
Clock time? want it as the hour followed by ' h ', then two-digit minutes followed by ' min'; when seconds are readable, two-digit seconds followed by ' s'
5 h 27 min 34 s
